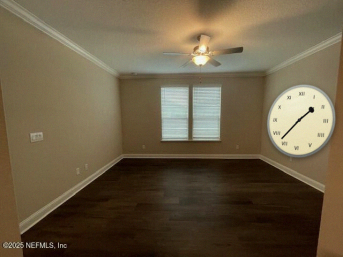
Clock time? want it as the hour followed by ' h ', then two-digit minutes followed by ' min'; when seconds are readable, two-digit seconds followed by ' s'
1 h 37 min
